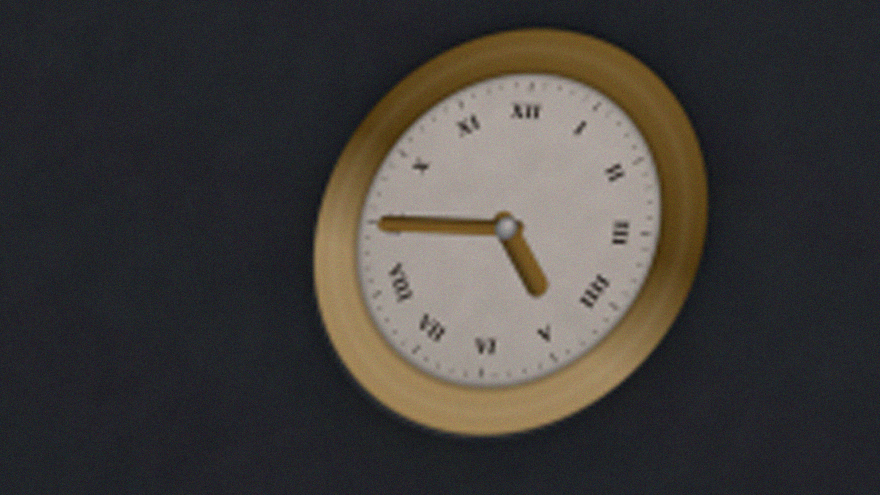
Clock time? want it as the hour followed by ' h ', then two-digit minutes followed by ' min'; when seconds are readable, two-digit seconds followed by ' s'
4 h 45 min
